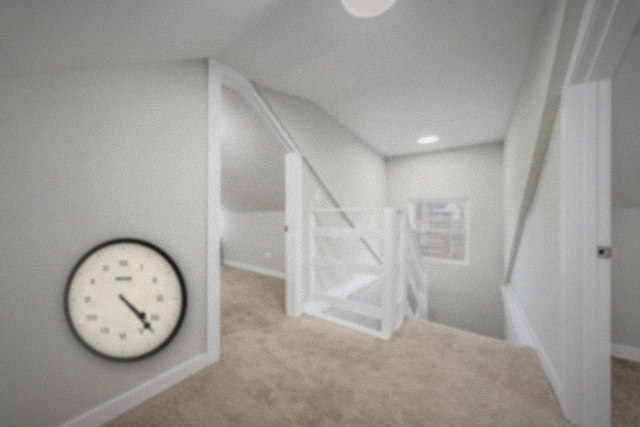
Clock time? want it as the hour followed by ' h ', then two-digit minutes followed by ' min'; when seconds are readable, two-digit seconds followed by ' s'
4 h 23 min
